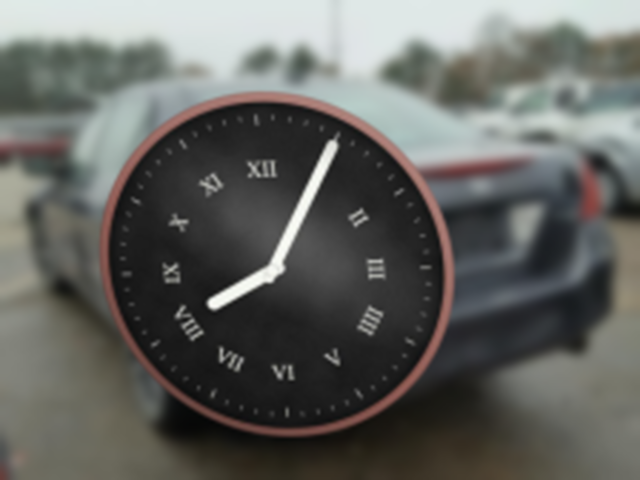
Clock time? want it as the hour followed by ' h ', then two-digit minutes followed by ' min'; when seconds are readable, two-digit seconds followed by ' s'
8 h 05 min
